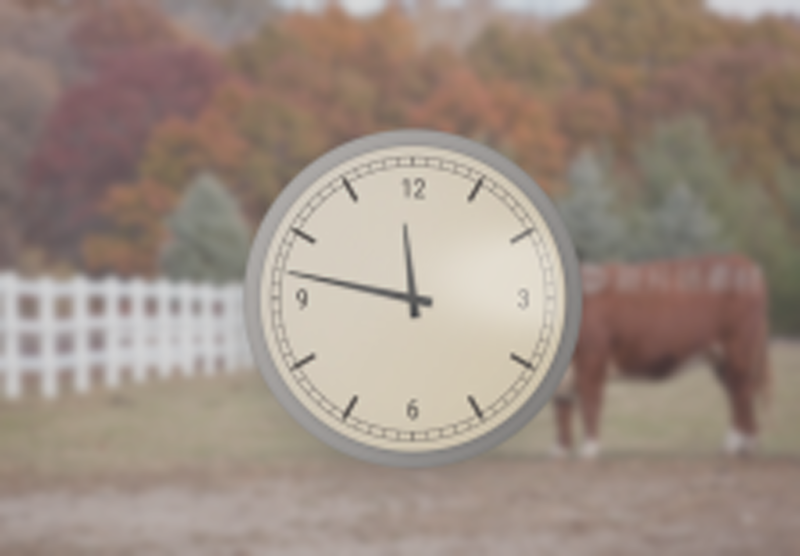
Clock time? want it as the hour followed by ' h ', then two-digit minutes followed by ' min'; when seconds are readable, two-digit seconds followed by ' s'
11 h 47 min
